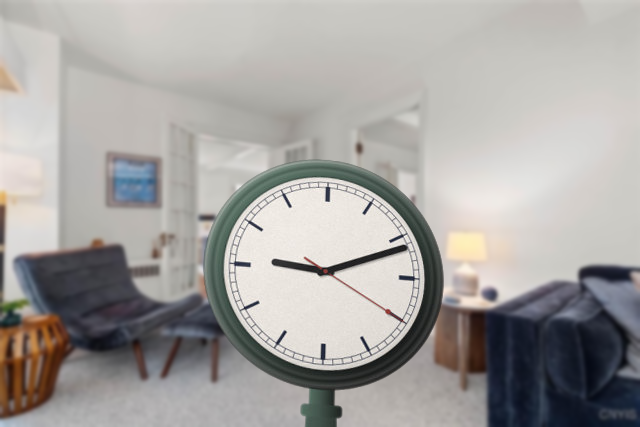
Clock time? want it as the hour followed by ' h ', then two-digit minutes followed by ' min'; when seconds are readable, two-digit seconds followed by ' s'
9 h 11 min 20 s
